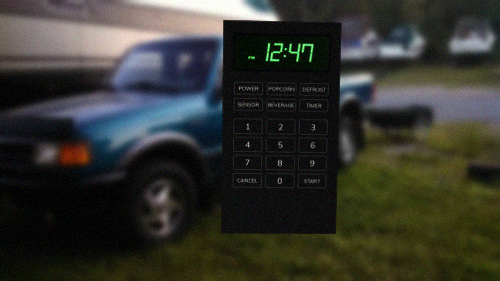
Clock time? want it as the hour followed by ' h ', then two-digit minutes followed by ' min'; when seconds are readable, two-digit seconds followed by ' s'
12 h 47 min
